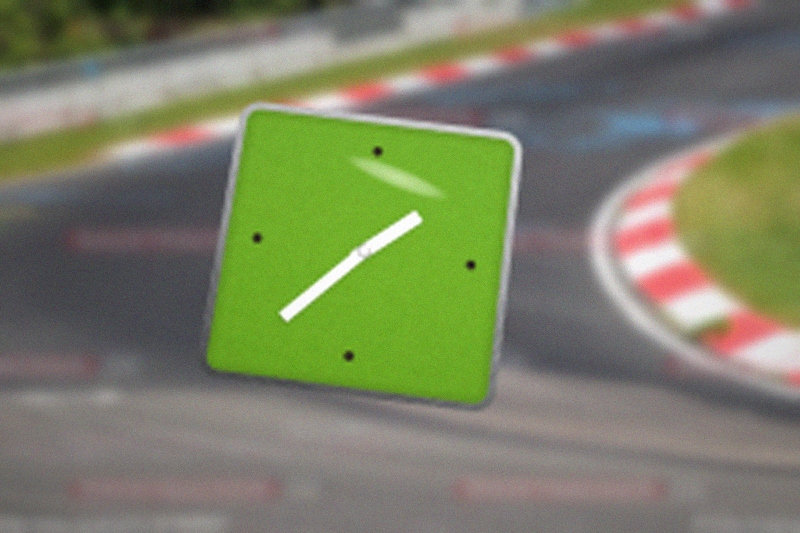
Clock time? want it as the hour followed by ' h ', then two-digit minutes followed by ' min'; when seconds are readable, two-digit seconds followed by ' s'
1 h 37 min
